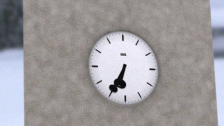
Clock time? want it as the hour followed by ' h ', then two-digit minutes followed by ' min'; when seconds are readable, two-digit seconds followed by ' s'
6 h 35 min
